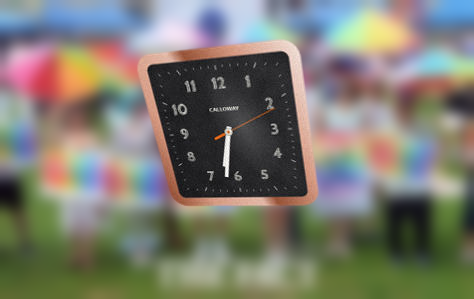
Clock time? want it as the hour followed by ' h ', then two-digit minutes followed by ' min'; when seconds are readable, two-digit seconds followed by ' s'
6 h 32 min 11 s
